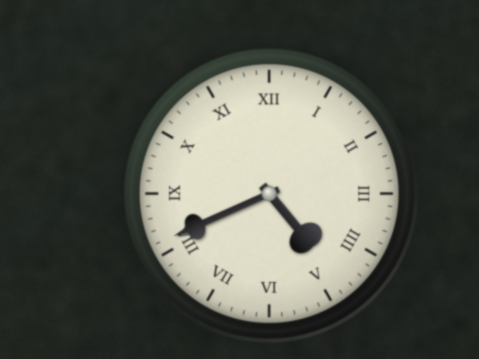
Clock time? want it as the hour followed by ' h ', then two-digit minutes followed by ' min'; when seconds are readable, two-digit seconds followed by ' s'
4 h 41 min
